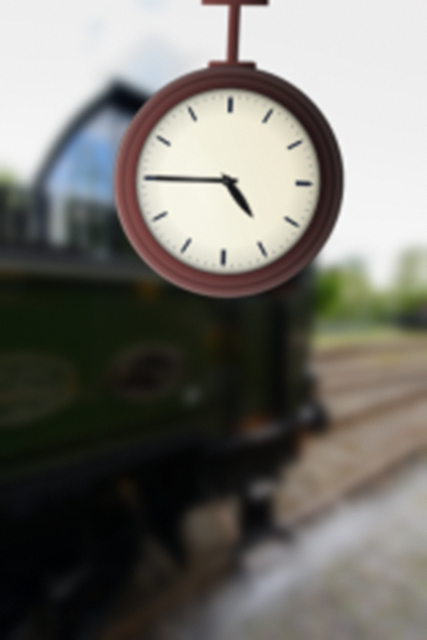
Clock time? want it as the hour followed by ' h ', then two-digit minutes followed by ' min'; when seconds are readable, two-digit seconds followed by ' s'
4 h 45 min
